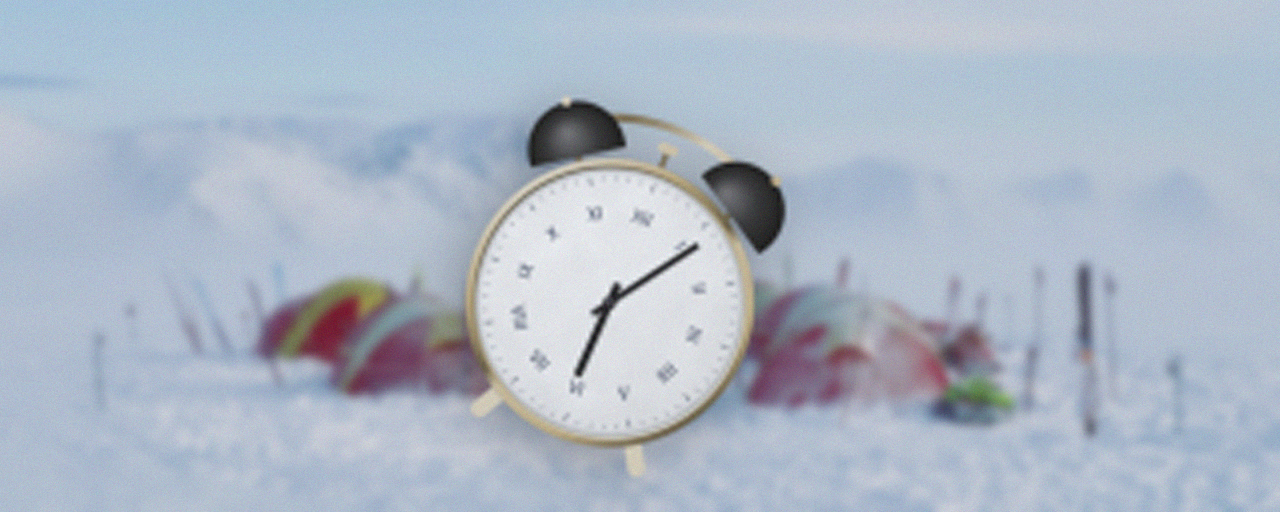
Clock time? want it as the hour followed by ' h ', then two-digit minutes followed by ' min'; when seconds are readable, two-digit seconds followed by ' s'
6 h 06 min
